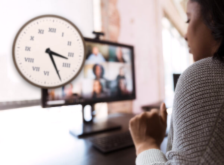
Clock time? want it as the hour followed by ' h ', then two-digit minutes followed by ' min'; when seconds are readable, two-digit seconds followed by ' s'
3 h 25 min
